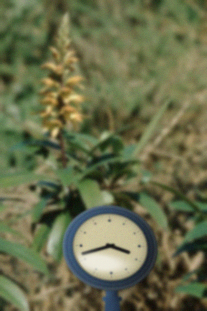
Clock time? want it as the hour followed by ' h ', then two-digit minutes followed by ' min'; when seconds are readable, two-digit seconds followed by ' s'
3 h 42 min
